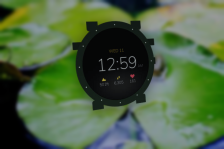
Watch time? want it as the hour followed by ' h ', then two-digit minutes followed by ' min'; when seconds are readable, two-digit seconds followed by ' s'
12 h 59 min
